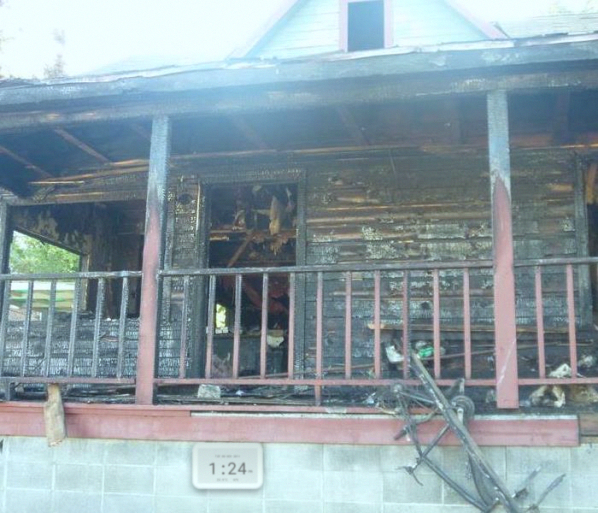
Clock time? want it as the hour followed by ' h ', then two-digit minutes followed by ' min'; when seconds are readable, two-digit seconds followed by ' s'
1 h 24 min
